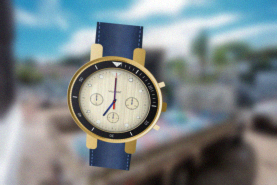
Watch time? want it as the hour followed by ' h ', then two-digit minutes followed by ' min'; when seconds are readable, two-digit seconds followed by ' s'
7 h 00 min
